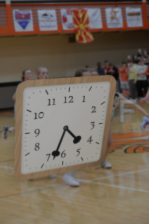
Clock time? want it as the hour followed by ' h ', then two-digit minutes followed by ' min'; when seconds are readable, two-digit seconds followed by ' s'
4 h 33 min
